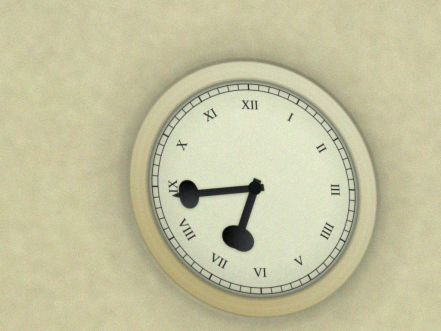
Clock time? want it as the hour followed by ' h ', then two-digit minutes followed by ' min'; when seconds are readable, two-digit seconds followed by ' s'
6 h 44 min
